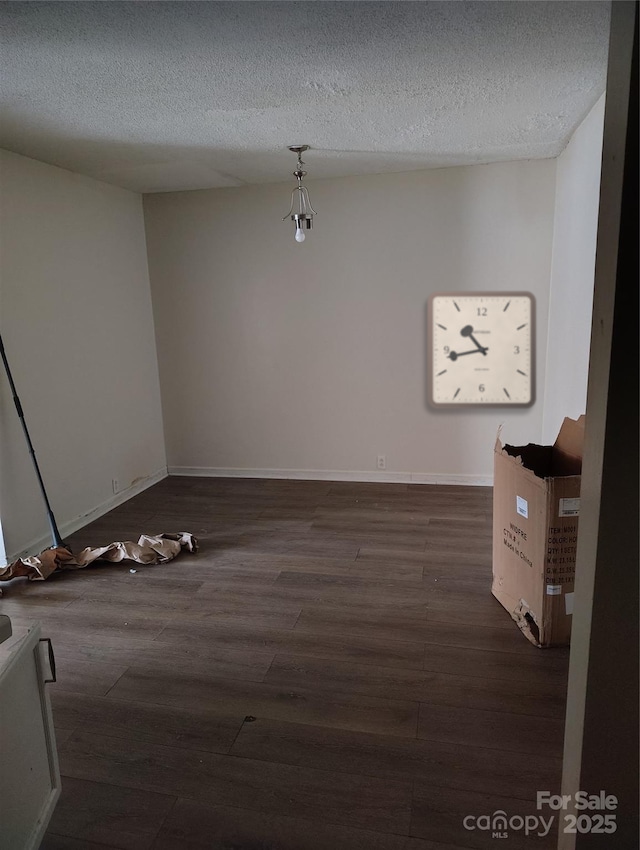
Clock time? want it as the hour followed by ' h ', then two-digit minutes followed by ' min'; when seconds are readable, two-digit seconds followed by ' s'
10 h 43 min
